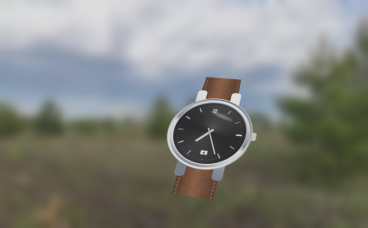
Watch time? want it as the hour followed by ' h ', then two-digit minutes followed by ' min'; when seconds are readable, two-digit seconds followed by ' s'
7 h 26 min
